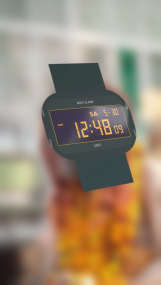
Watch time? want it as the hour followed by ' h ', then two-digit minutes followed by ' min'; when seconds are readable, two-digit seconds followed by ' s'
12 h 48 min 09 s
